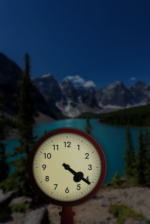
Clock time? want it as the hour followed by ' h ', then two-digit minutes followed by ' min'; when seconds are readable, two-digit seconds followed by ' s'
4 h 21 min
